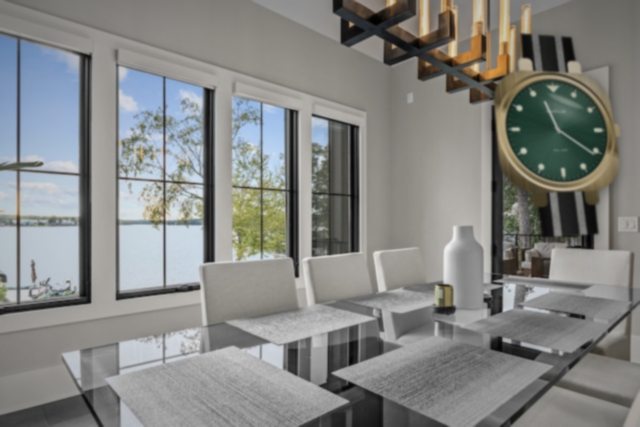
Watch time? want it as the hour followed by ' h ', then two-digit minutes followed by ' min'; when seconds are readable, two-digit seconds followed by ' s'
11 h 21 min
